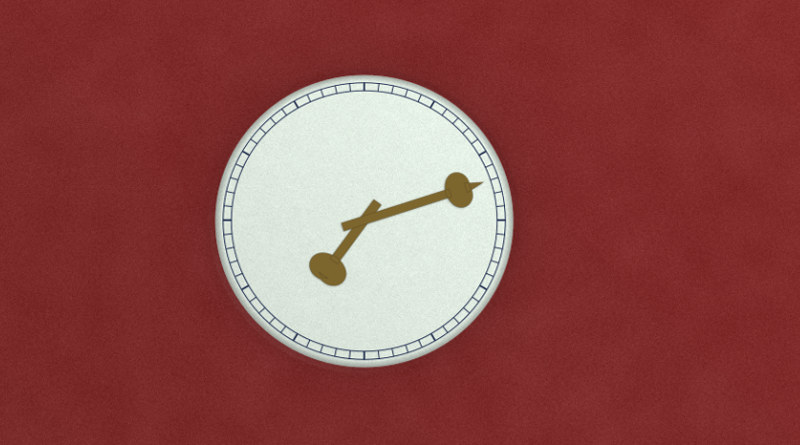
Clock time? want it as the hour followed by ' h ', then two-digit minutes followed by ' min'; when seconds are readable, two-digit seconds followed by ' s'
7 h 12 min
